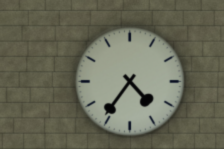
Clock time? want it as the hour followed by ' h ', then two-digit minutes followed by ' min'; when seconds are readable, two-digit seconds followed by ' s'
4 h 36 min
